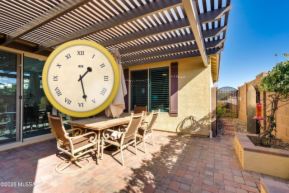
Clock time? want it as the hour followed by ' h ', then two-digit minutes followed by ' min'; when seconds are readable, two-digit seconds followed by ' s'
1 h 28 min
